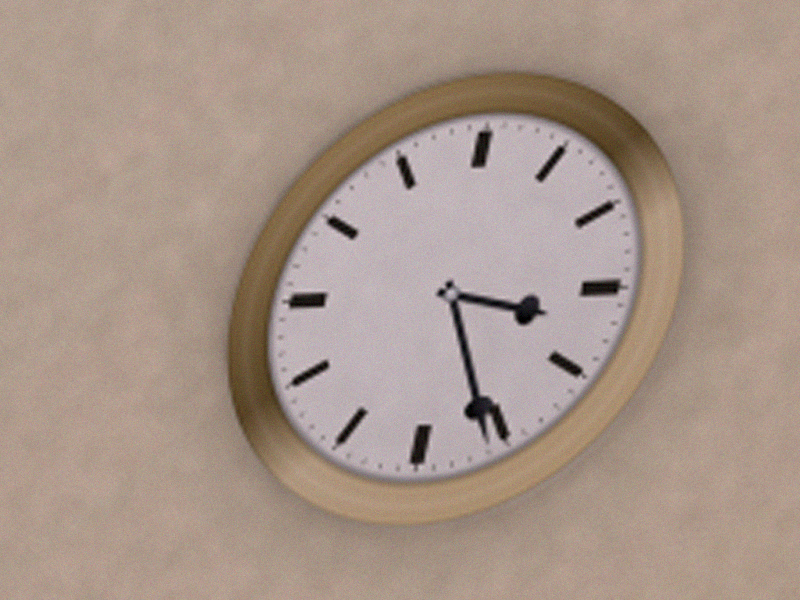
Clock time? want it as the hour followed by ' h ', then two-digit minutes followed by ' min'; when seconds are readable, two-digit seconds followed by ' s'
3 h 26 min
